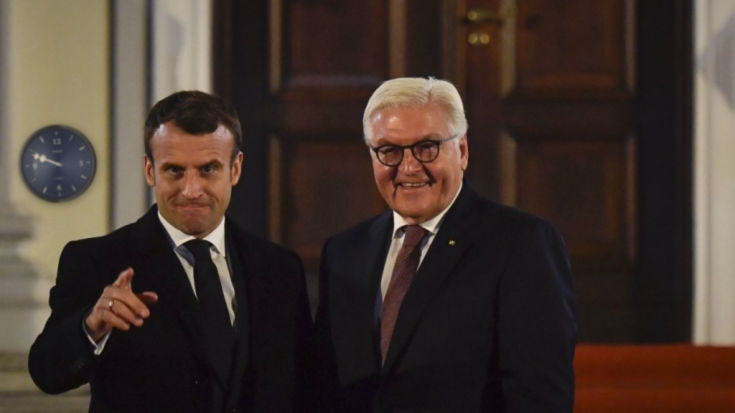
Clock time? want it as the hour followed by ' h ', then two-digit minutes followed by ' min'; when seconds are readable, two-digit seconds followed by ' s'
9 h 49 min
